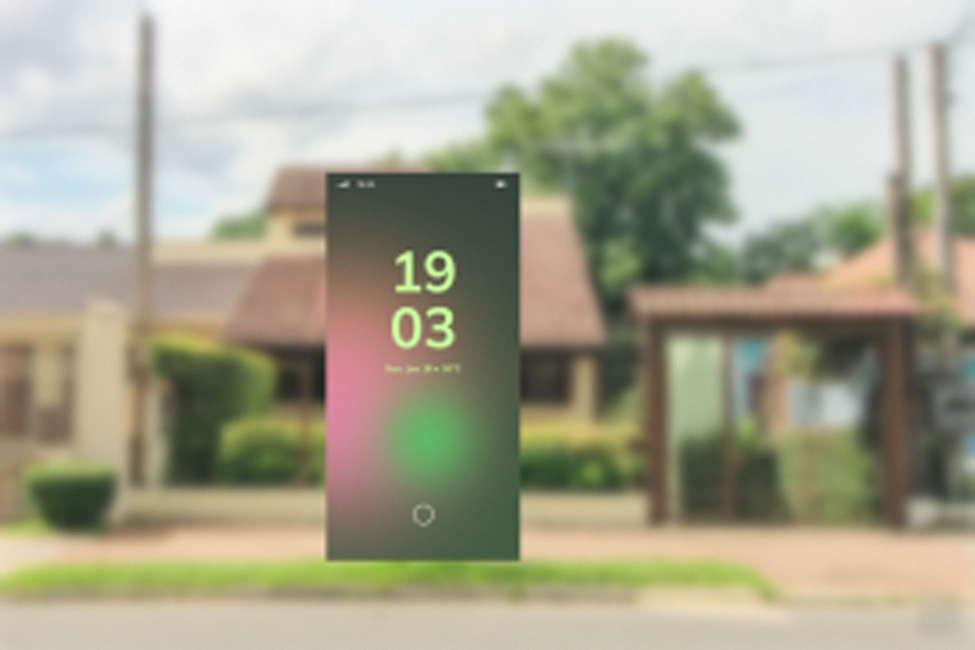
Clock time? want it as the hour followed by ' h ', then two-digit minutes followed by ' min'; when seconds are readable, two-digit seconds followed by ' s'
19 h 03 min
